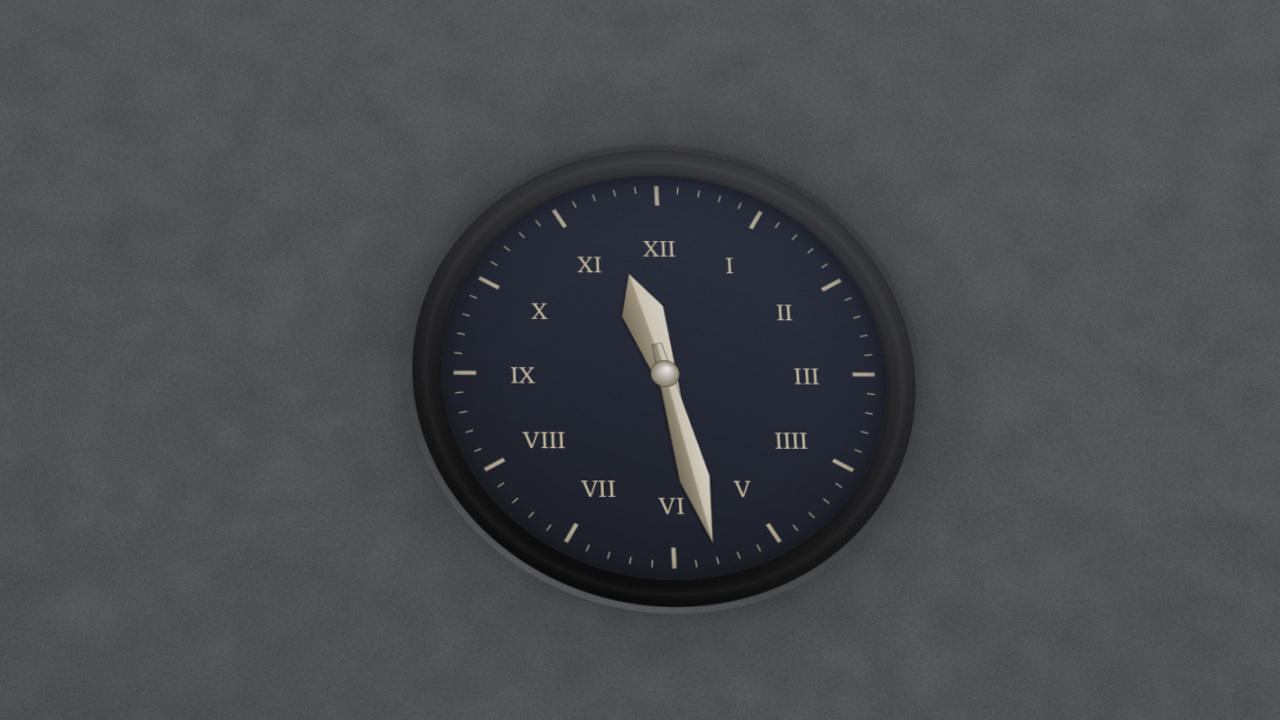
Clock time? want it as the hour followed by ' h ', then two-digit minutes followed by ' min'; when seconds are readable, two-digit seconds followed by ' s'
11 h 28 min
